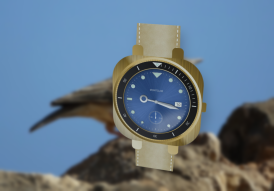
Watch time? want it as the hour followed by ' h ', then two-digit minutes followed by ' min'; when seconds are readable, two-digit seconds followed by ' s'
9 h 17 min
